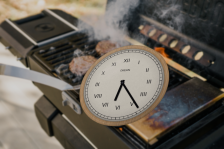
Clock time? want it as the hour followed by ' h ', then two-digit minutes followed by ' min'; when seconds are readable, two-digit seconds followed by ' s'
6 h 24 min
